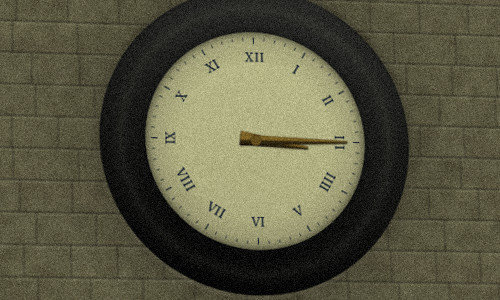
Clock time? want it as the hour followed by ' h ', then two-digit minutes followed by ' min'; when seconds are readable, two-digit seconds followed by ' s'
3 h 15 min
